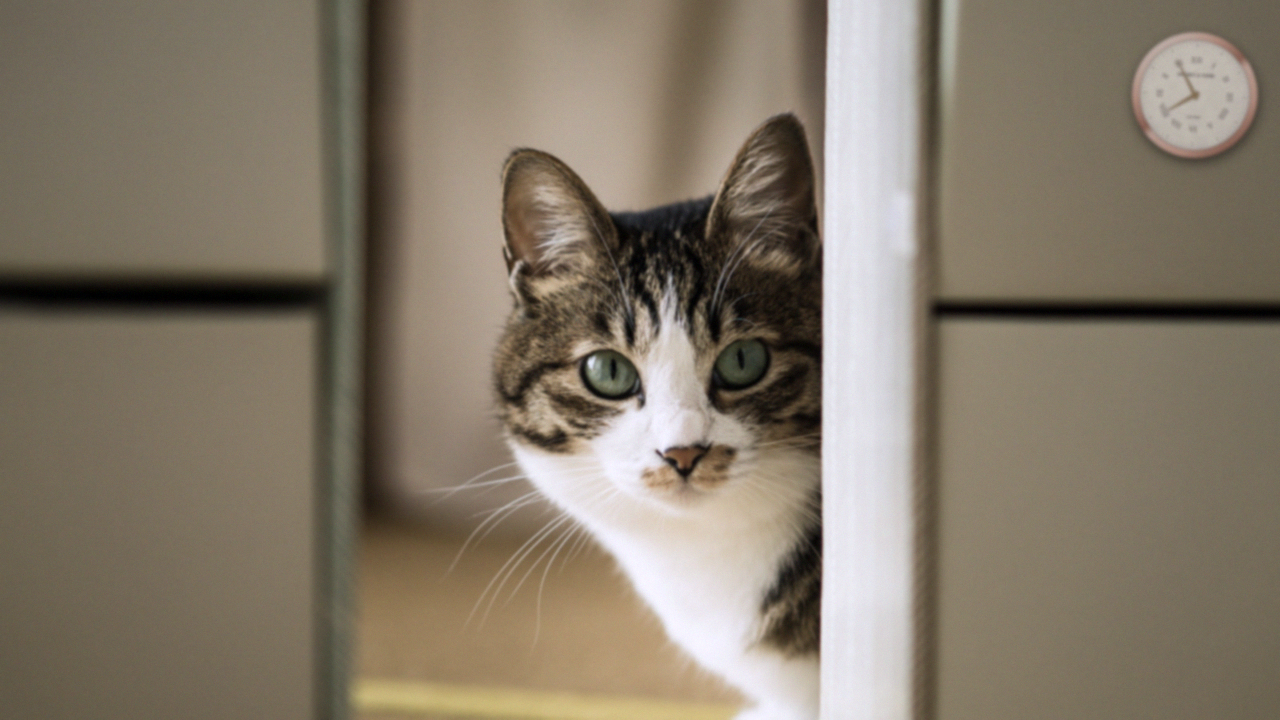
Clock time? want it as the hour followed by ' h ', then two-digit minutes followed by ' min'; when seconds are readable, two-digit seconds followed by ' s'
7 h 55 min
